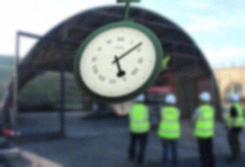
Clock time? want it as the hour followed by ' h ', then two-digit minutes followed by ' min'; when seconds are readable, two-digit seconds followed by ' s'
5 h 08 min
